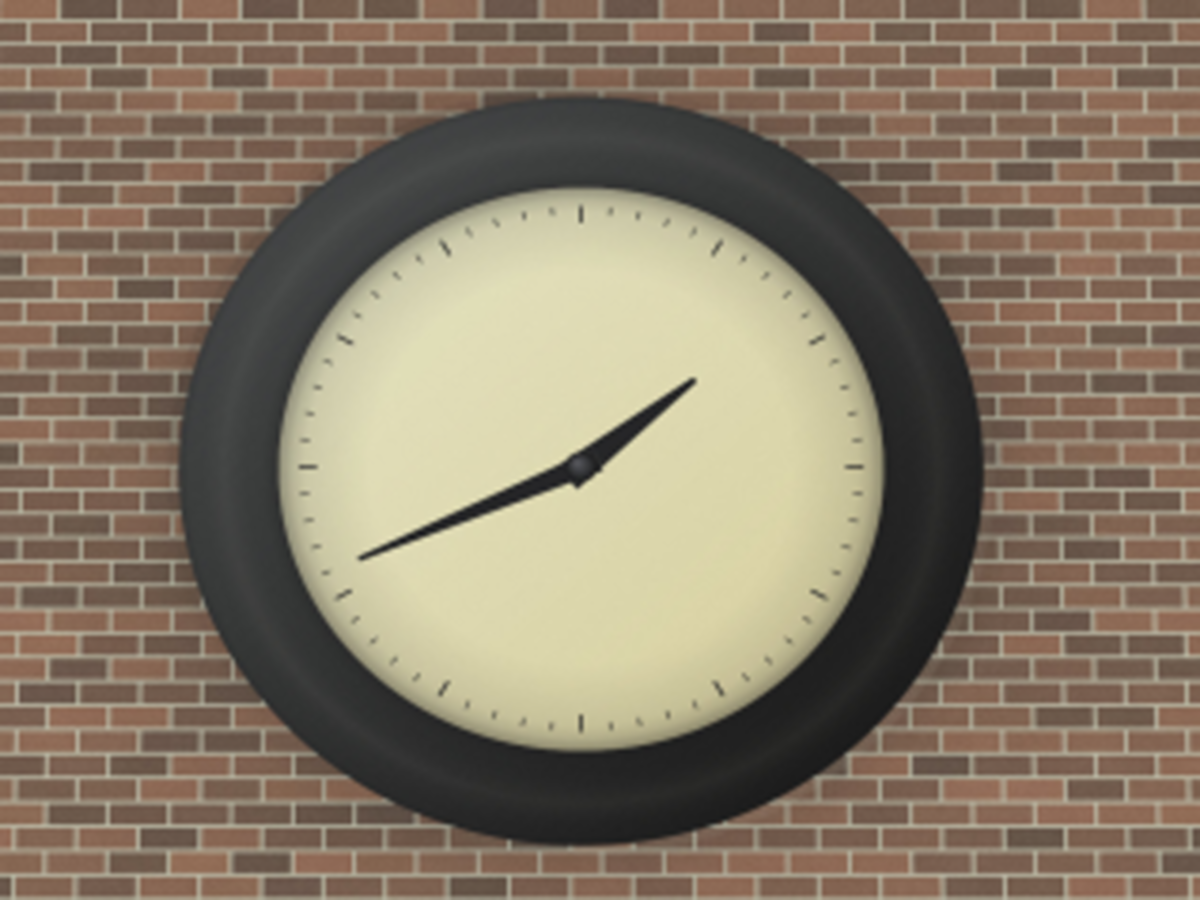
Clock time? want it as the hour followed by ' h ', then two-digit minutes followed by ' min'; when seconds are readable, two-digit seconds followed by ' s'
1 h 41 min
